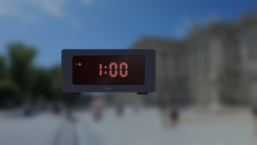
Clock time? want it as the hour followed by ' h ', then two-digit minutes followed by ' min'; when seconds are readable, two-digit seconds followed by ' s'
1 h 00 min
